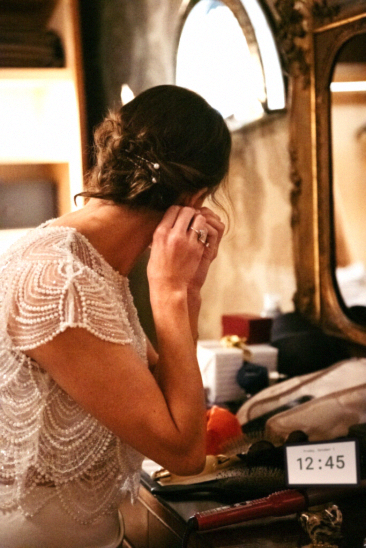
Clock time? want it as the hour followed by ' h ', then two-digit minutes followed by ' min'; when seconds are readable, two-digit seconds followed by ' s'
12 h 45 min
